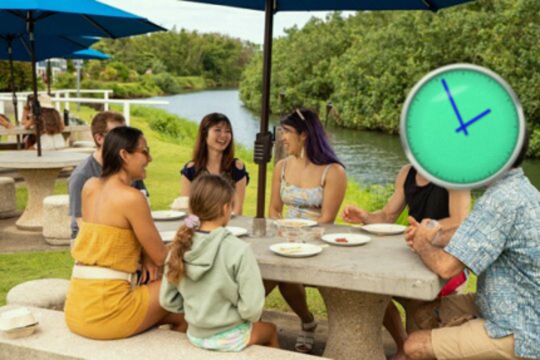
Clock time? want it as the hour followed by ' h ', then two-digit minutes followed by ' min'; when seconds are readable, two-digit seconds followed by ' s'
1 h 56 min
